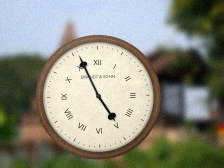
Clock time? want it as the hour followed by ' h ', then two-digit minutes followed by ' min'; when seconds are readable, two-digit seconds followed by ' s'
4 h 56 min
